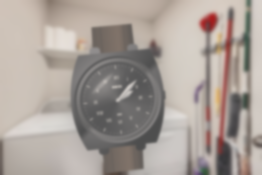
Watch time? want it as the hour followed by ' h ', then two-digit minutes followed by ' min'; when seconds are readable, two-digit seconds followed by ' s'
2 h 08 min
